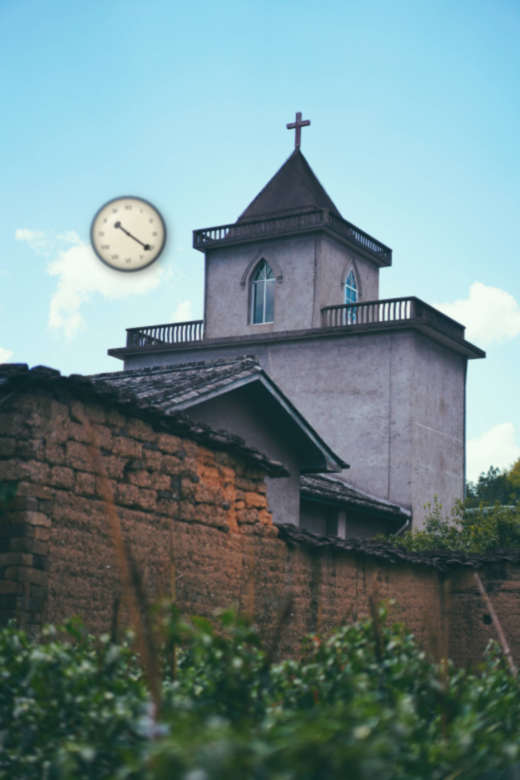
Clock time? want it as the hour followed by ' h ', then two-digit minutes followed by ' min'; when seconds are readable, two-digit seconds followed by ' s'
10 h 21 min
